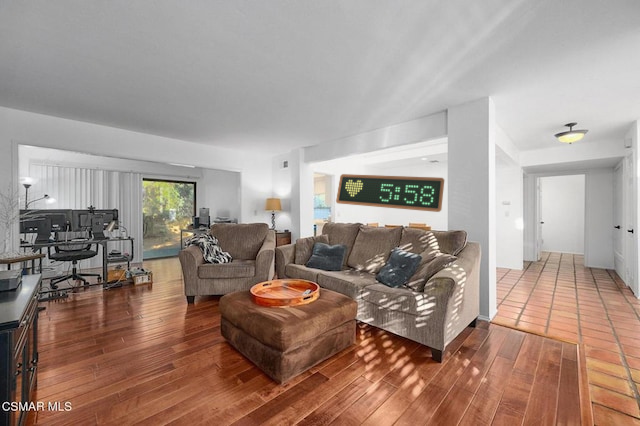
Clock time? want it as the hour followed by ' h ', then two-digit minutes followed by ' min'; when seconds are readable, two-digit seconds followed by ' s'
5 h 58 min
